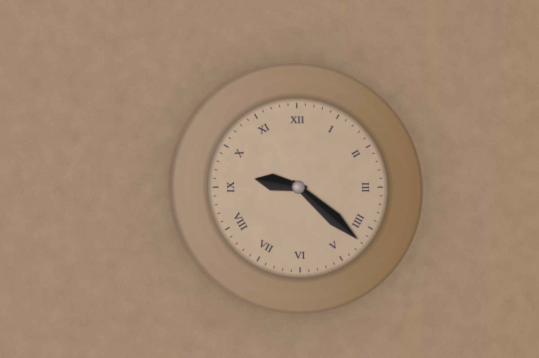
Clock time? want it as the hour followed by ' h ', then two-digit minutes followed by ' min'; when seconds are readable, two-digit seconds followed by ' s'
9 h 22 min
